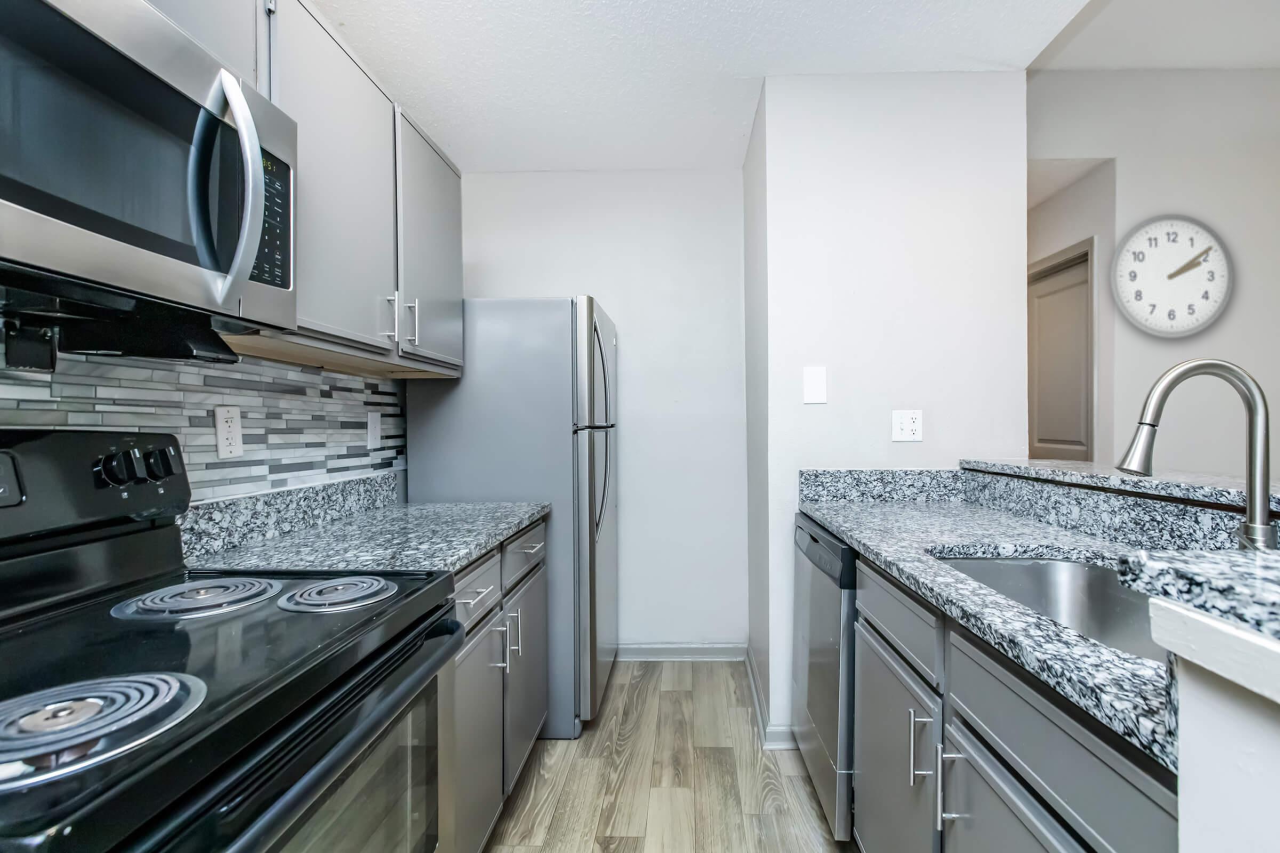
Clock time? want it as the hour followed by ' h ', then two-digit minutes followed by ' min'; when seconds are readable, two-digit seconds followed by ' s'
2 h 09 min
